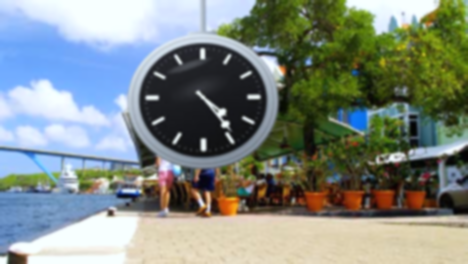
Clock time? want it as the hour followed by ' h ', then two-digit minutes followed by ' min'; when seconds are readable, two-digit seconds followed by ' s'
4 h 24 min
